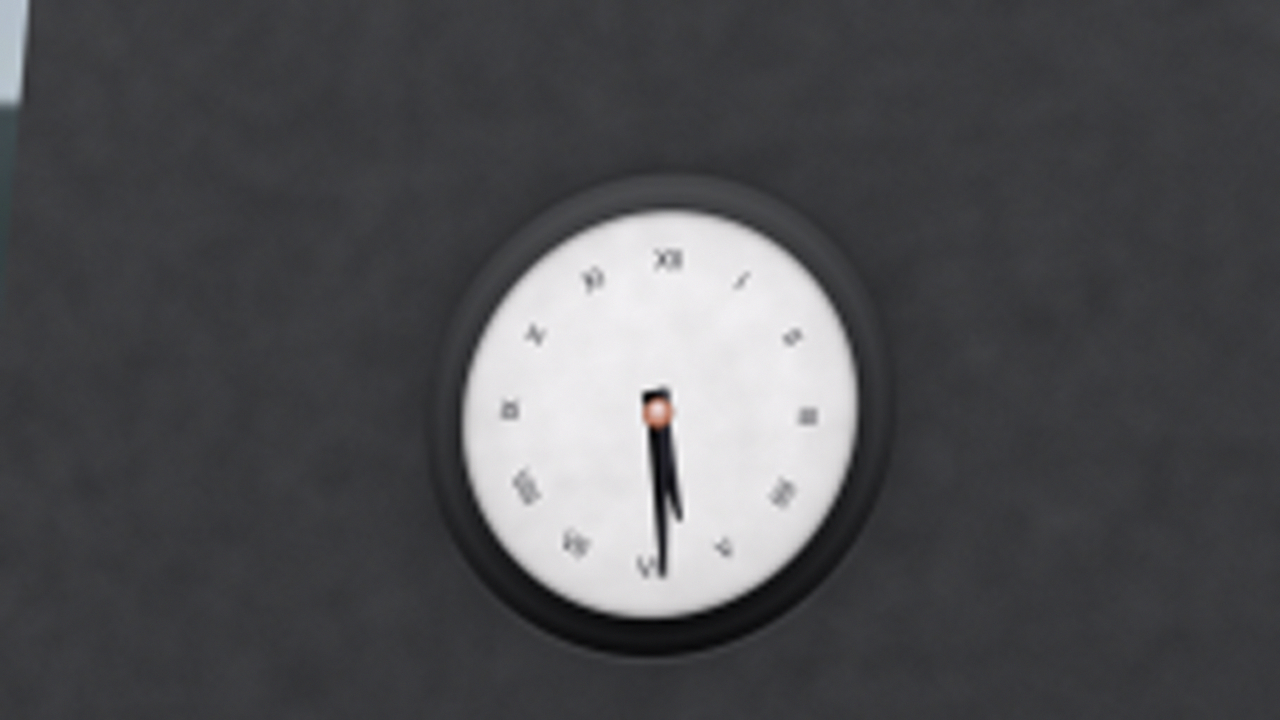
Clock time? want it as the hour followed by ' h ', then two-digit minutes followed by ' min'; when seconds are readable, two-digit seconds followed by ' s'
5 h 29 min
